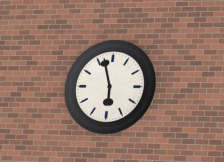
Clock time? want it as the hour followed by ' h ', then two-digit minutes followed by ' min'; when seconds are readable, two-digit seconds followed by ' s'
5 h 57 min
